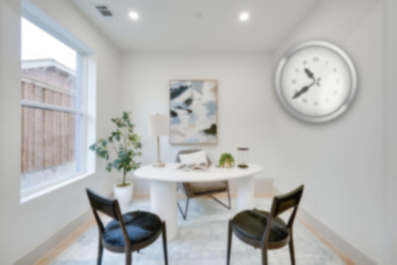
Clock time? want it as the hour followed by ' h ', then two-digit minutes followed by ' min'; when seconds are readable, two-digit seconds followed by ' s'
10 h 39 min
